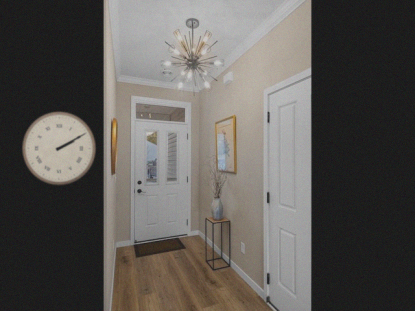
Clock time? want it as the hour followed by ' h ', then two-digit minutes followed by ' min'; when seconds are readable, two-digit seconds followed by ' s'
2 h 10 min
